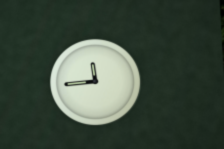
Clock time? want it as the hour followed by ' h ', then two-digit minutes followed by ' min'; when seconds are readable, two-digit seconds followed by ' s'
11 h 44 min
